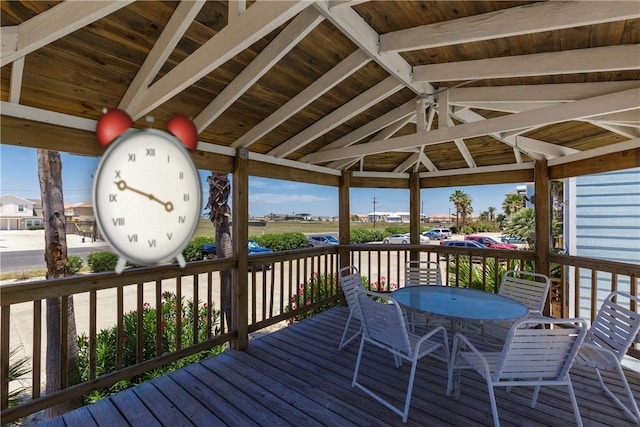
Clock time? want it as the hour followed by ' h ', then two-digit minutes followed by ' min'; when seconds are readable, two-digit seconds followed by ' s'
3 h 48 min
